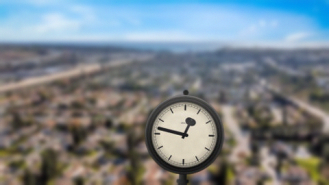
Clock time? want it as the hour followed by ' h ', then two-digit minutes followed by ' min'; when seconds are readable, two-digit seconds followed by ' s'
12 h 47 min
